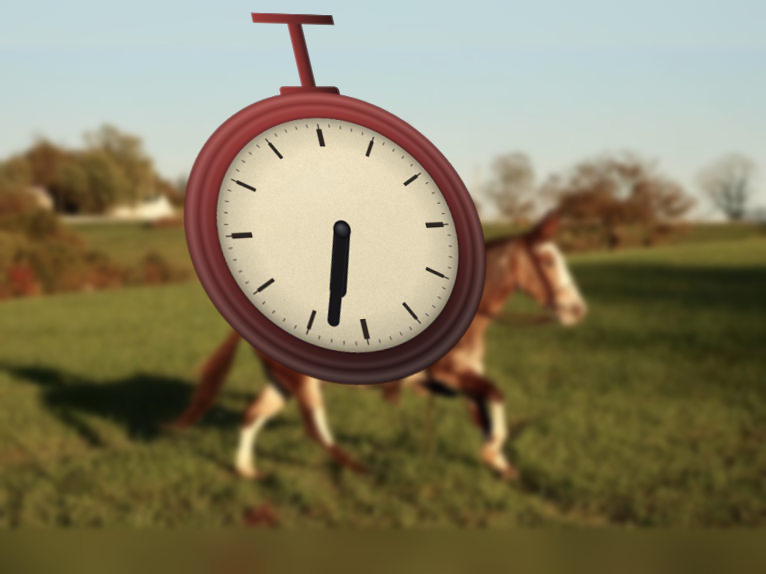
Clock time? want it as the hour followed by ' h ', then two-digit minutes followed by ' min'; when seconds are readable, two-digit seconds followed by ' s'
6 h 33 min
